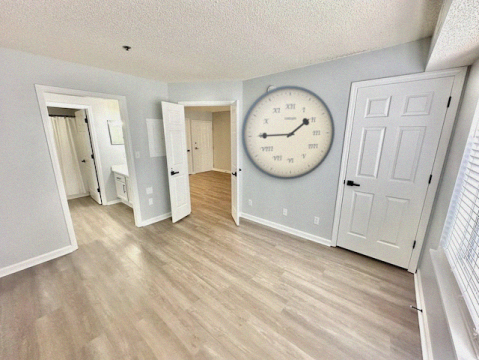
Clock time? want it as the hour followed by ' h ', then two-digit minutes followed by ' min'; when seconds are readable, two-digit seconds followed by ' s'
1 h 45 min
